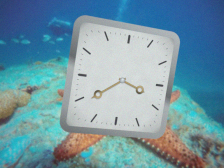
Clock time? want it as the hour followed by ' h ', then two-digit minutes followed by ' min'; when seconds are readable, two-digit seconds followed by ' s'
3 h 39 min
